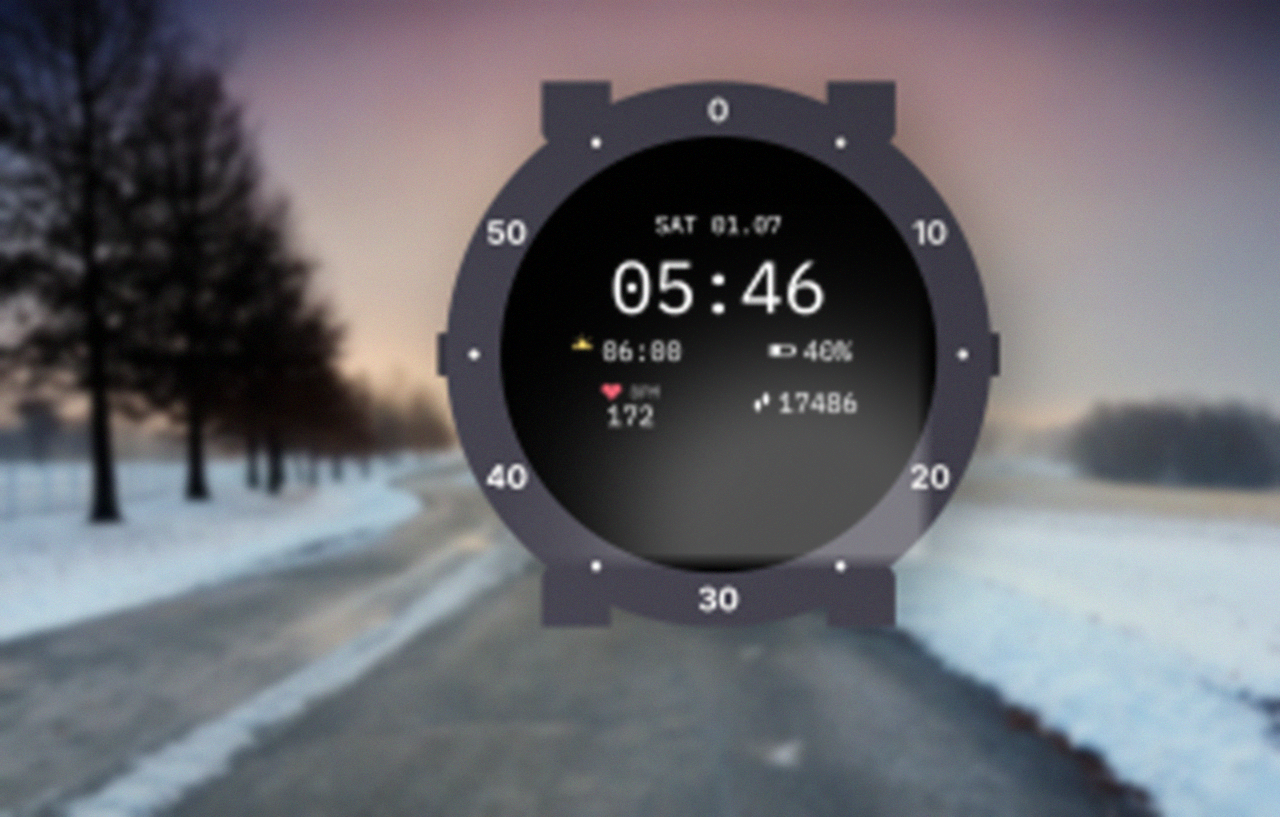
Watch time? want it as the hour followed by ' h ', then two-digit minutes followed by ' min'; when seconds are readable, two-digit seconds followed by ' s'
5 h 46 min
